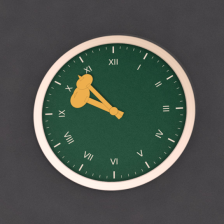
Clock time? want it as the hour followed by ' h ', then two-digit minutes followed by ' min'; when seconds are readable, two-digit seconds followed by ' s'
9 h 53 min
